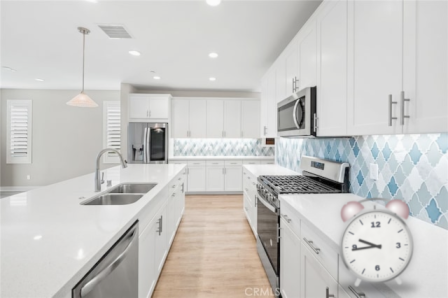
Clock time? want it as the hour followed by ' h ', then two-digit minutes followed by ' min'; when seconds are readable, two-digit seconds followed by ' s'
9 h 44 min
